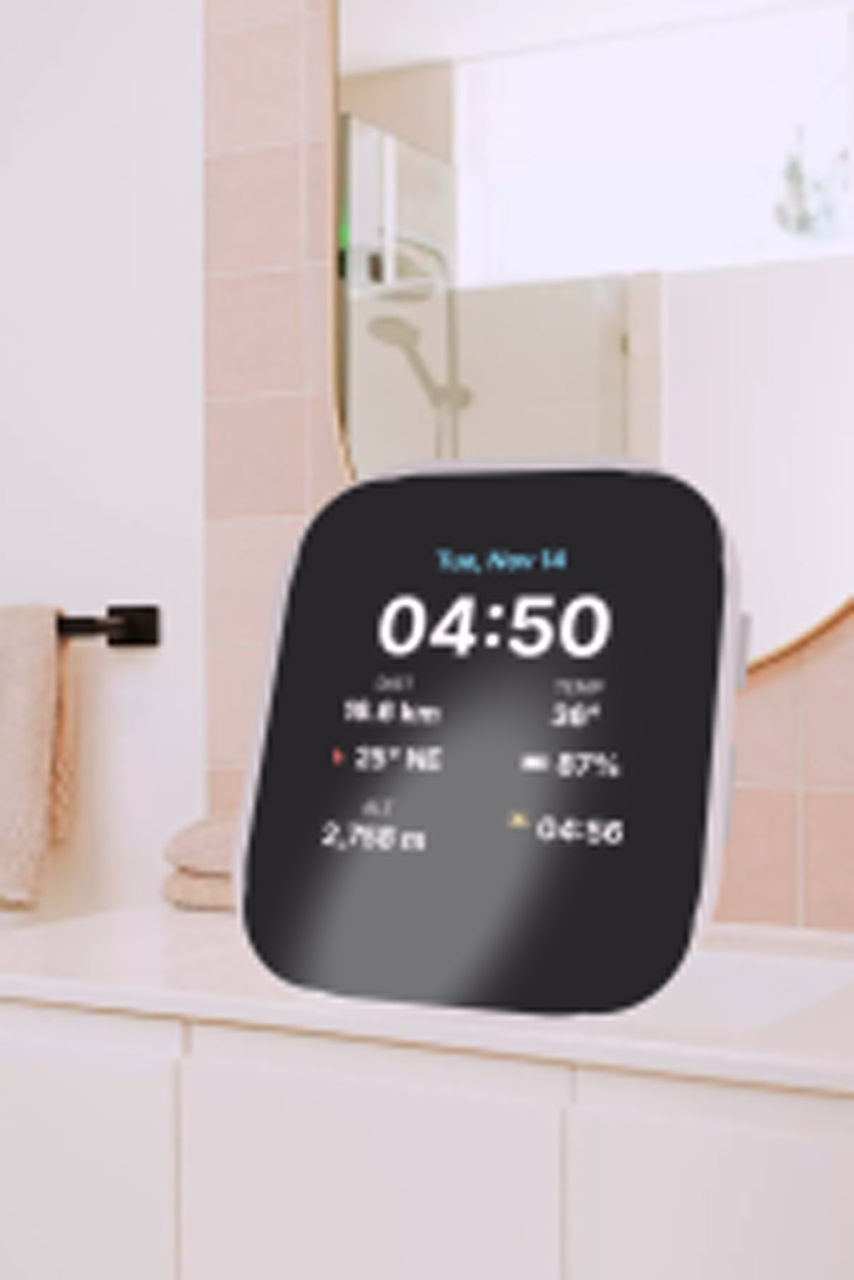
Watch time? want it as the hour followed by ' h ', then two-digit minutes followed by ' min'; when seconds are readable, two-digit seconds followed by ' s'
4 h 50 min
